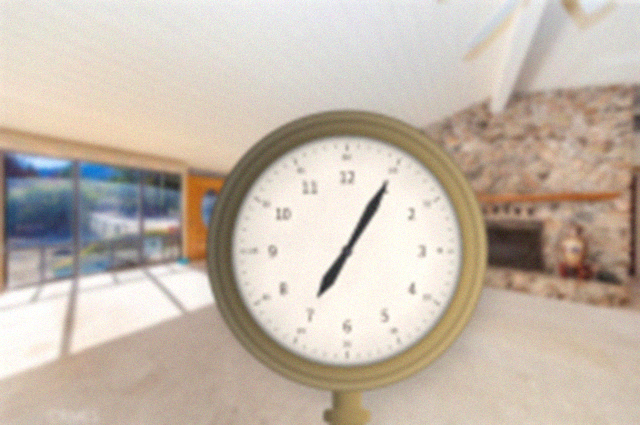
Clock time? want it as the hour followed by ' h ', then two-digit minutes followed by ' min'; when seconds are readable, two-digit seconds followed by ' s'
7 h 05 min
